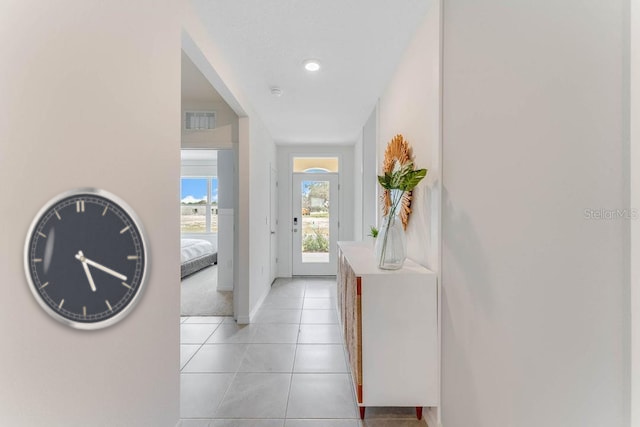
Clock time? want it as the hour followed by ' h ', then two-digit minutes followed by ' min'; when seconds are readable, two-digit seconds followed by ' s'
5 h 19 min
